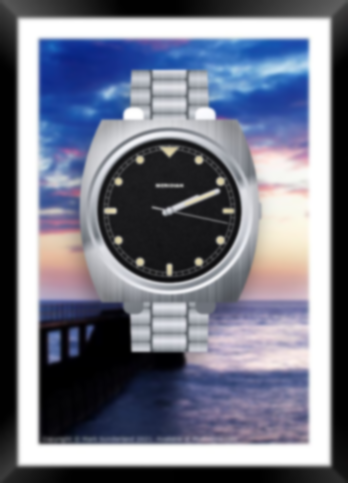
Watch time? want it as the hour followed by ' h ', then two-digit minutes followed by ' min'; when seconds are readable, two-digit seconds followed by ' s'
2 h 11 min 17 s
